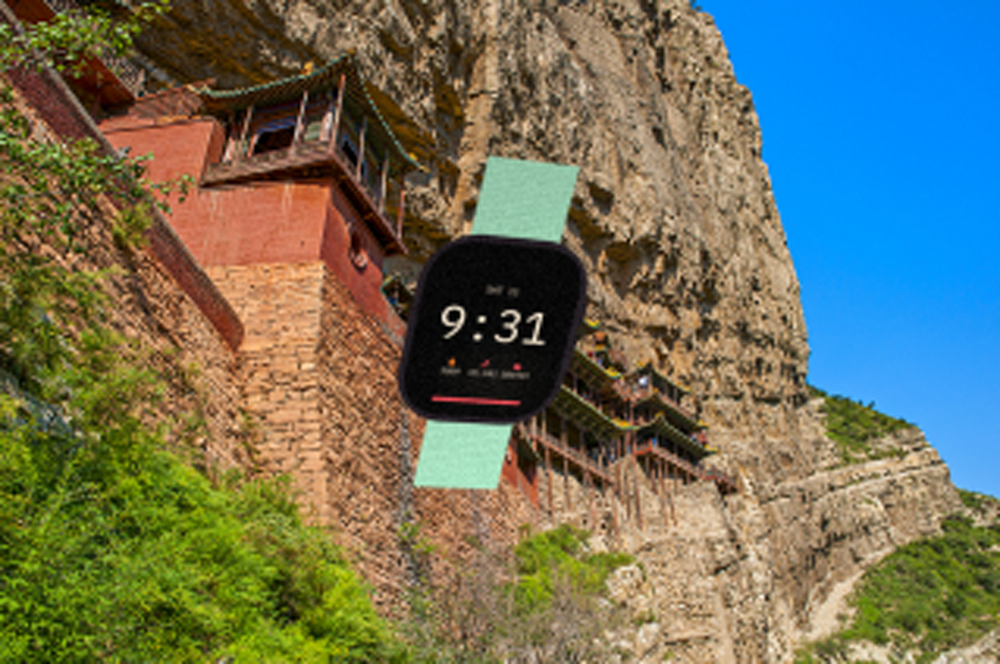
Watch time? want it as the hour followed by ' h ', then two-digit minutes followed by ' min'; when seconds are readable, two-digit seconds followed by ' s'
9 h 31 min
